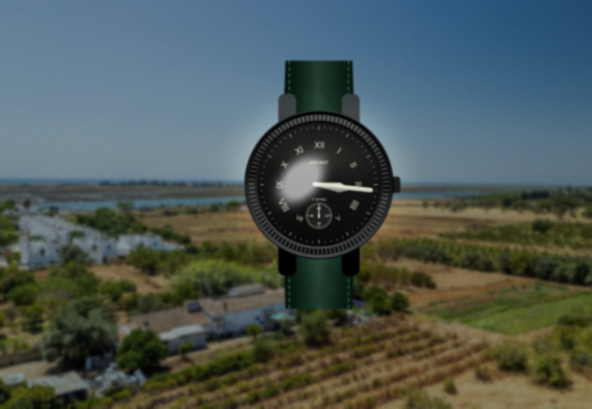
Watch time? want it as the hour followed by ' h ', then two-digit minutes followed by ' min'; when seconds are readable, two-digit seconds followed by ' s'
3 h 16 min
